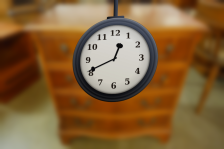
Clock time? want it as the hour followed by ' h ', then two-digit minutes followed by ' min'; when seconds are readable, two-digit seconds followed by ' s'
12 h 41 min
